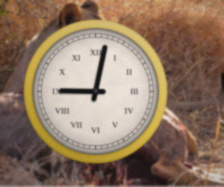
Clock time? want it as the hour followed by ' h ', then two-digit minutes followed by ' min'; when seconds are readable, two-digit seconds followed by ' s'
9 h 02 min
